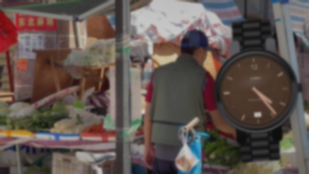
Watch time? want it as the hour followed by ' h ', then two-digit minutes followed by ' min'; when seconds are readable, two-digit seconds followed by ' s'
4 h 24 min
